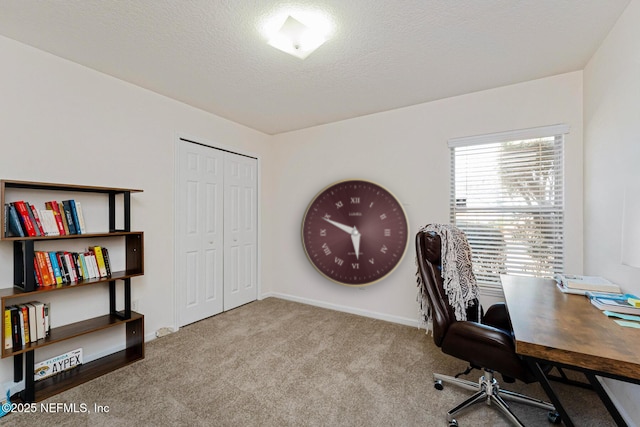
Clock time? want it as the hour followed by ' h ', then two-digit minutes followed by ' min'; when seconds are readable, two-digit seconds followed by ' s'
5 h 49 min
